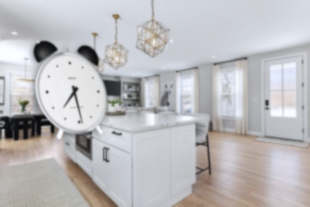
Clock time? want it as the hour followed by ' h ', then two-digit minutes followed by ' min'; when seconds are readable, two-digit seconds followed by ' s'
7 h 29 min
